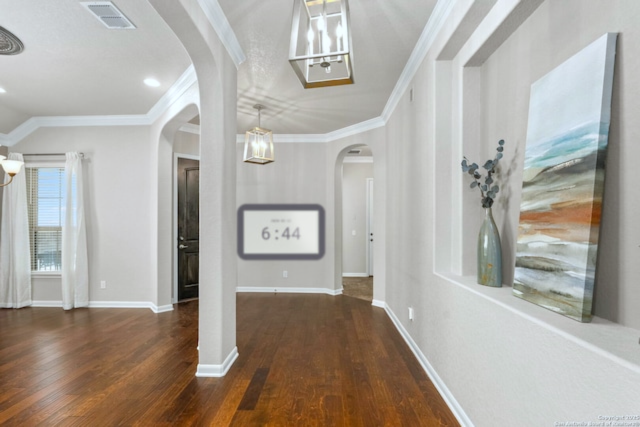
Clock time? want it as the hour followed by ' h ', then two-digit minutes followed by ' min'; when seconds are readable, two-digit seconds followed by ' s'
6 h 44 min
